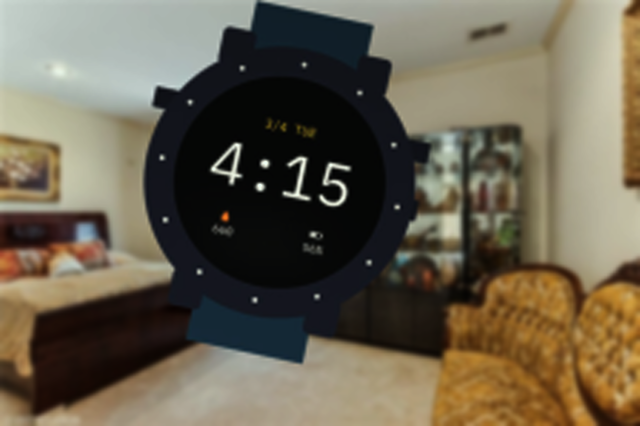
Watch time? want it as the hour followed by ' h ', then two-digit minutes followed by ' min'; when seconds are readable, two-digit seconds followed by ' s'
4 h 15 min
